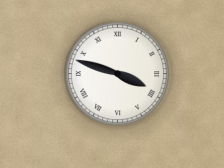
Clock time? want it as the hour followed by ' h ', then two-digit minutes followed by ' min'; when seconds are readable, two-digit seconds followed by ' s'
3 h 48 min
